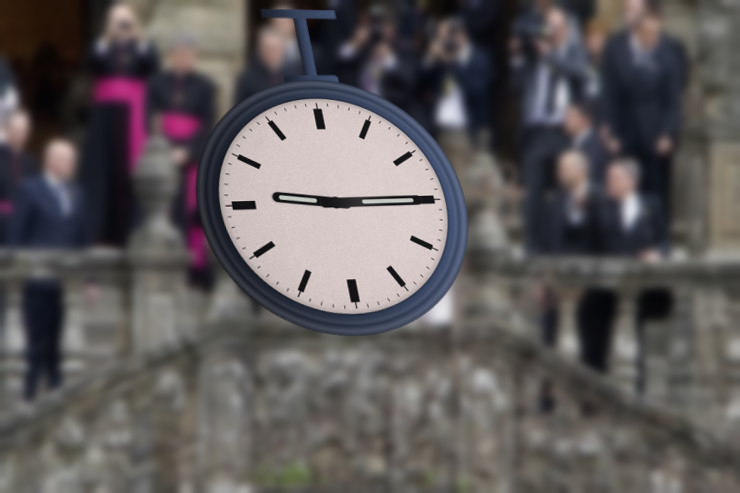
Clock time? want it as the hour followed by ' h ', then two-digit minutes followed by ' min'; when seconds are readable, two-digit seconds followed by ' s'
9 h 15 min
